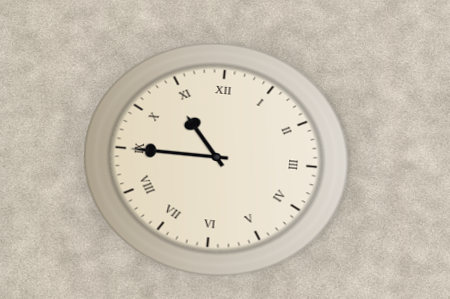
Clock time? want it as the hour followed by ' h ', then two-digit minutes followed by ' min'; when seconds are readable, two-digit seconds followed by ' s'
10 h 45 min
